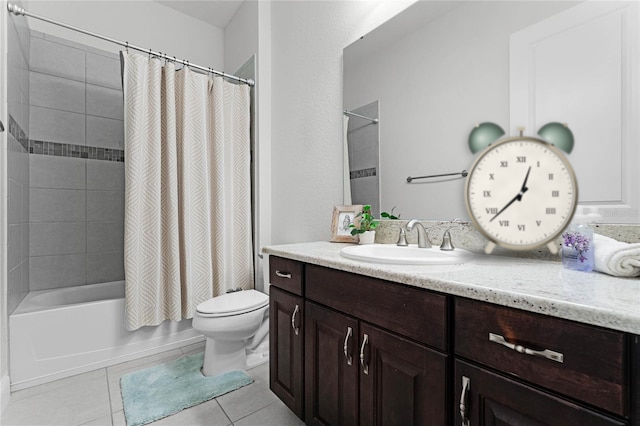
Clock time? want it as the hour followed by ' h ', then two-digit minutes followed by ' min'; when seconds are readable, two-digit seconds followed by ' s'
12 h 38 min
